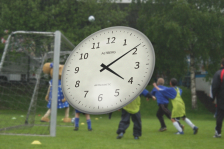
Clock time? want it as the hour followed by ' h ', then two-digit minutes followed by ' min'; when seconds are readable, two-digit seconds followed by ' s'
4 h 09 min
